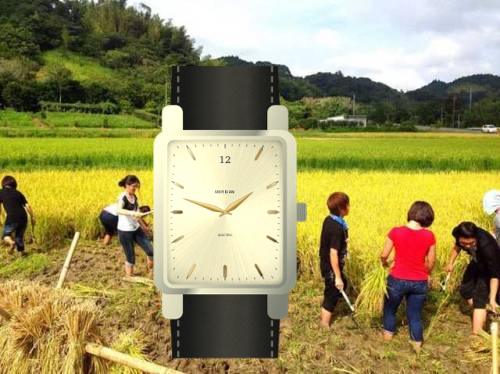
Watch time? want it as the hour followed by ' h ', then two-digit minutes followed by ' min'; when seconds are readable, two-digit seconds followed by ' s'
1 h 48 min
